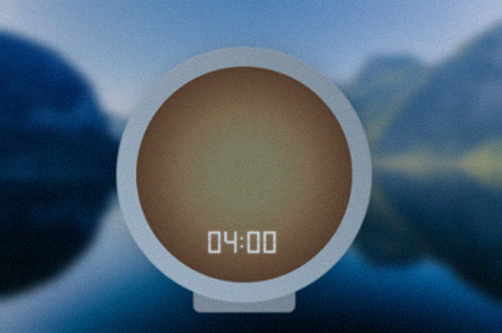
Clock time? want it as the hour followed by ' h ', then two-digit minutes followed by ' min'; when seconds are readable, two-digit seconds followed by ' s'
4 h 00 min
